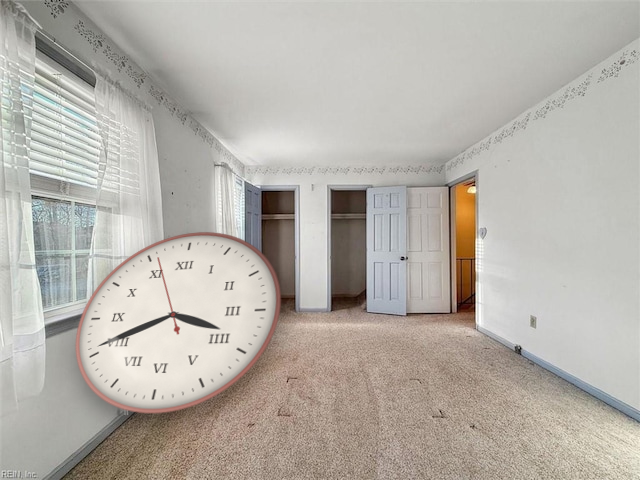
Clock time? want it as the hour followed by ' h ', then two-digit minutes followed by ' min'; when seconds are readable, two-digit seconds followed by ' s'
3 h 40 min 56 s
